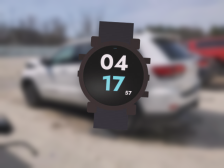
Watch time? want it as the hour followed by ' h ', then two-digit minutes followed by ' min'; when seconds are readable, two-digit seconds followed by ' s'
4 h 17 min
